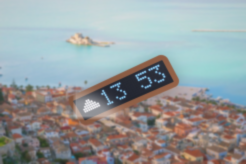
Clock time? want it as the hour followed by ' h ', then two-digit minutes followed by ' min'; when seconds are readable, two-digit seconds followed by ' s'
13 h 53 min
